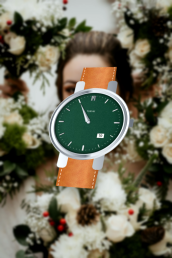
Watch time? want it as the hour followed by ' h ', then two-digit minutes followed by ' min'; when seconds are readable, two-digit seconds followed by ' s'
10 h 55 min
